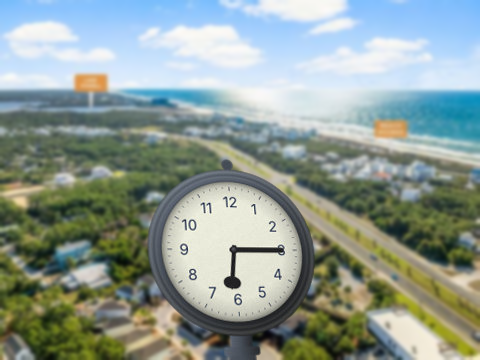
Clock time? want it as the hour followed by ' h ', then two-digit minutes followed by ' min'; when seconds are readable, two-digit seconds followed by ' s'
6 h 15 min
